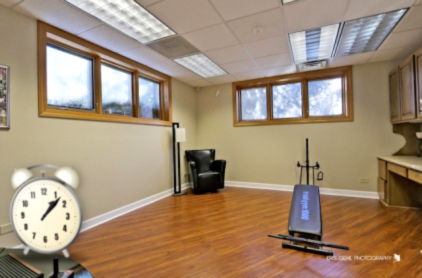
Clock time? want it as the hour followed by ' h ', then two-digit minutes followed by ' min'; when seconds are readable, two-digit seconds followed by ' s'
1 h 07 min
